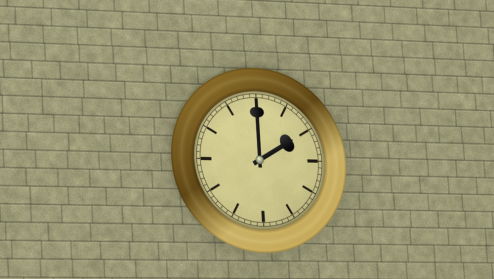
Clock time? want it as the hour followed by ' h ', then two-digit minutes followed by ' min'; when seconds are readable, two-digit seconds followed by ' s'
2 h 00 min
